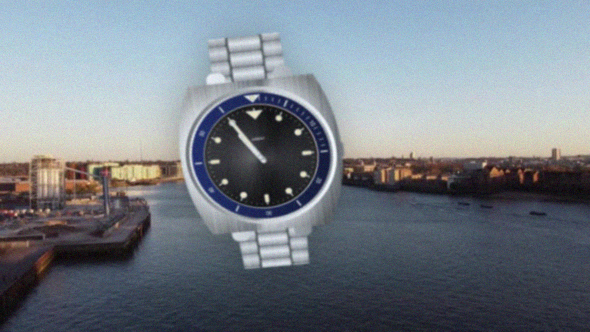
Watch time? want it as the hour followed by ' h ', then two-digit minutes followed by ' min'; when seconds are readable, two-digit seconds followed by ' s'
10 h 55 min
